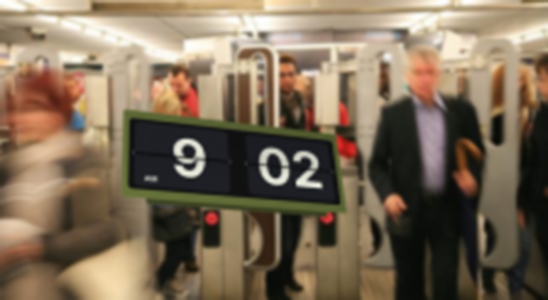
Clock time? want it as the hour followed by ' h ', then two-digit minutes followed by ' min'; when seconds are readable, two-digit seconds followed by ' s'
9 h 02 min
